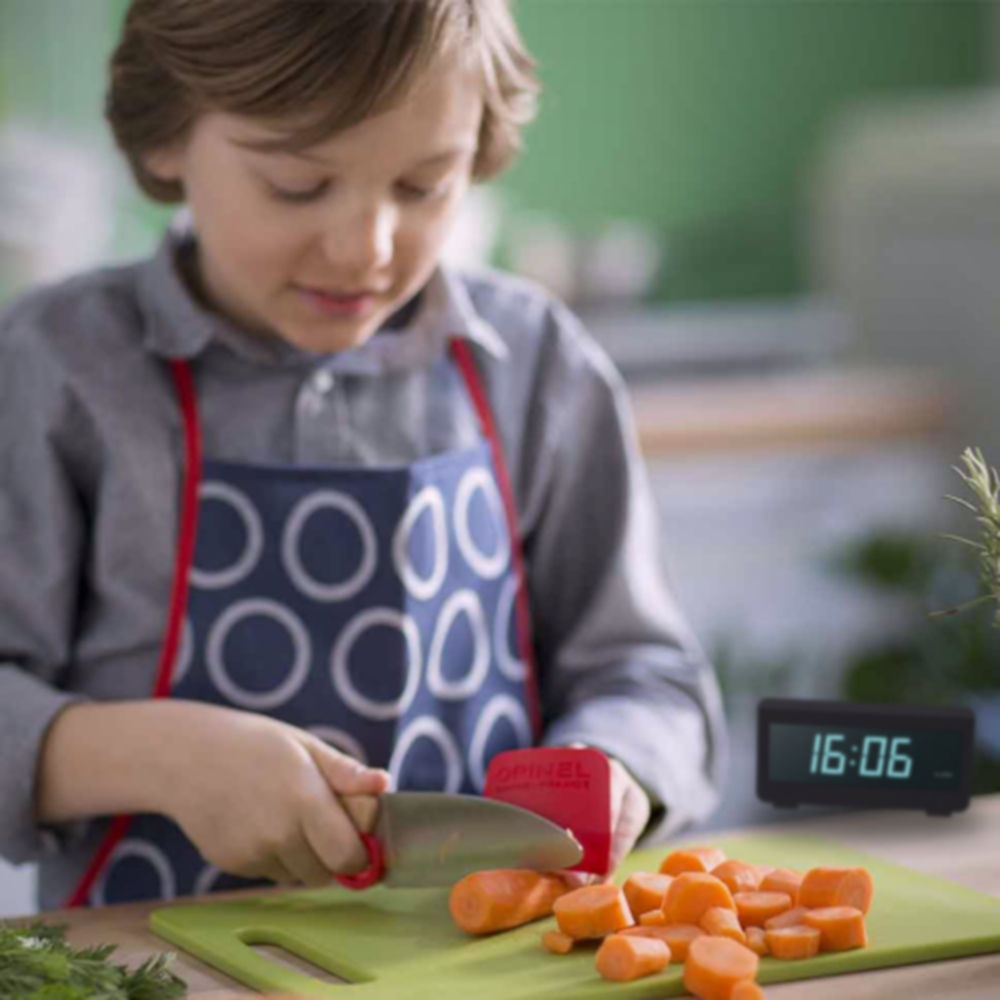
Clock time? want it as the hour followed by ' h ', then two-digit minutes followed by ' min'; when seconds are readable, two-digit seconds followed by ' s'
16 h 06 min
